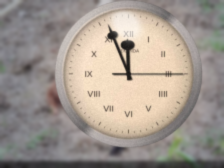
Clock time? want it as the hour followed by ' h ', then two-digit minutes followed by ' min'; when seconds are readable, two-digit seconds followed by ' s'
11 h 56 min 15 s
